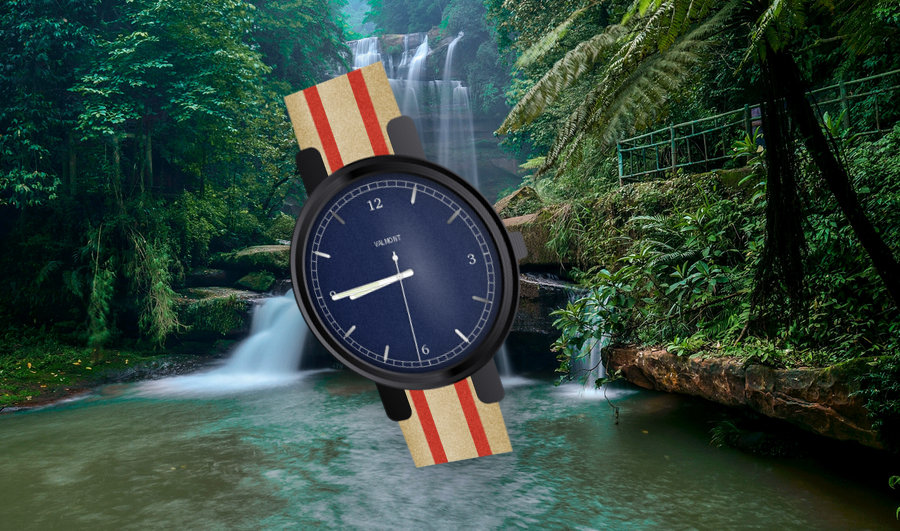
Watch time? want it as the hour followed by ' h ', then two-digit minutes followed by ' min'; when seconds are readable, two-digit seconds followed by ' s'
8 h 44 min 31 s
